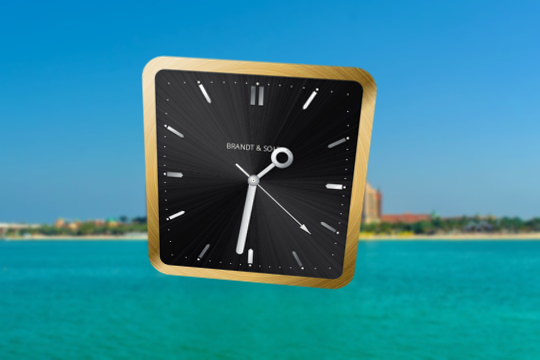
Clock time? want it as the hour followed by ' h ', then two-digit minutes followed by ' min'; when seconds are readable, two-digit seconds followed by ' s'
1 h 31 min 22 s
